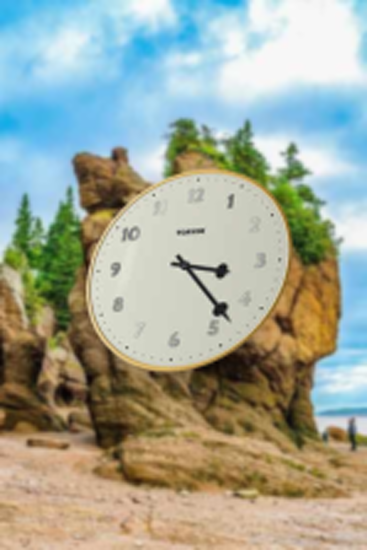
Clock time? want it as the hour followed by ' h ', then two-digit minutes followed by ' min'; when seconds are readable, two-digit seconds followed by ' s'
3 h 23 min
